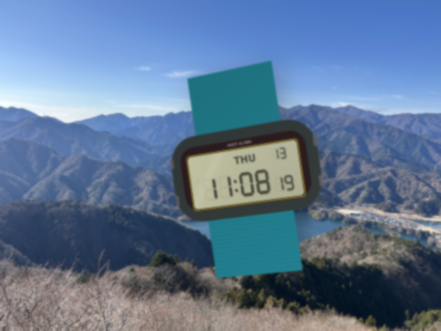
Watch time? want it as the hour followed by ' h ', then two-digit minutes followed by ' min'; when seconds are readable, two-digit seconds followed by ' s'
11 h 08 min 19 s
